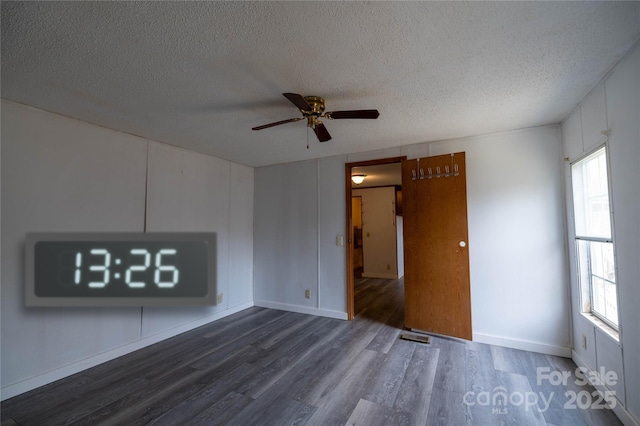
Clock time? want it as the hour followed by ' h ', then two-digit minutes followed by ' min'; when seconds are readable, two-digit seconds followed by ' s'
13 h 26 min
